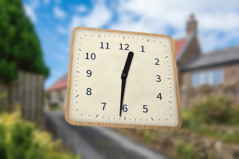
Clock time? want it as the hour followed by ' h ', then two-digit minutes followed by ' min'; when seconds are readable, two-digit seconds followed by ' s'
12 h 31 min
